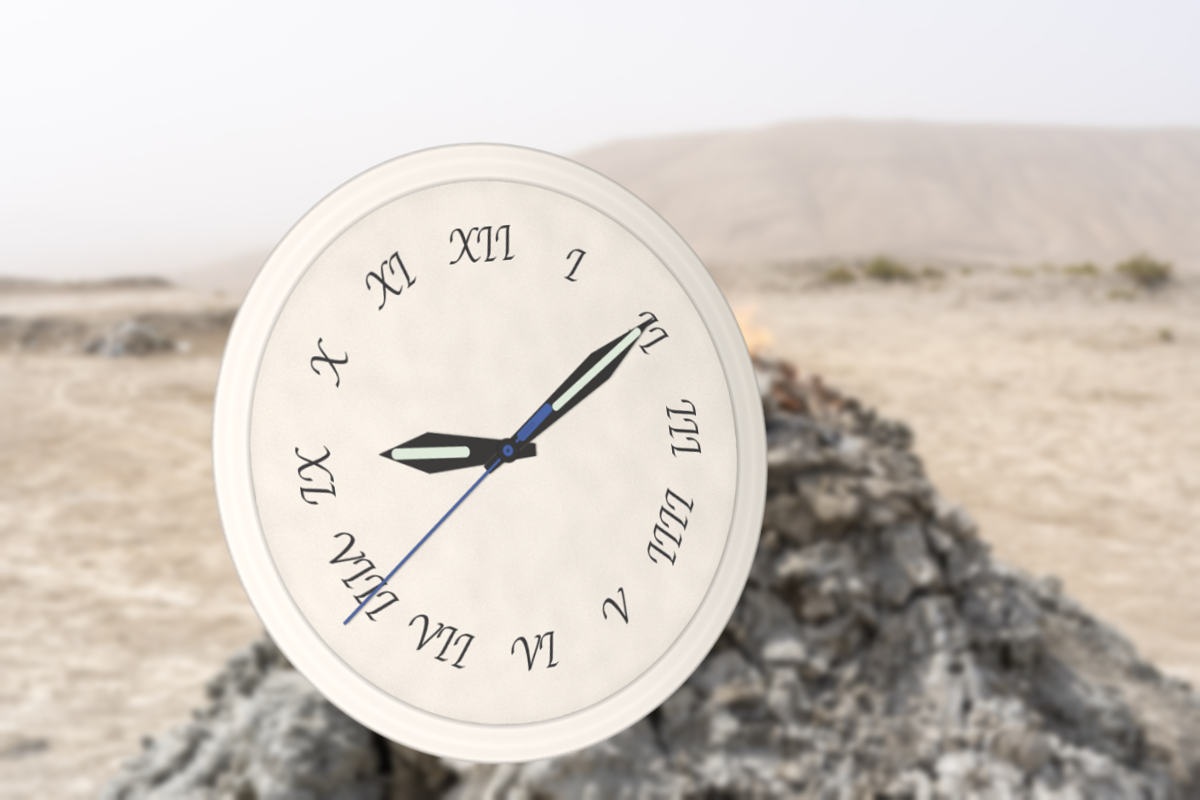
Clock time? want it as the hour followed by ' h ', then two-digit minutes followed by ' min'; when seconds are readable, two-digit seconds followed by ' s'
9 h 09 min 39 s
